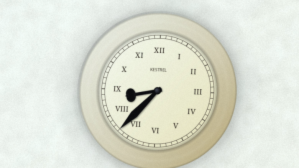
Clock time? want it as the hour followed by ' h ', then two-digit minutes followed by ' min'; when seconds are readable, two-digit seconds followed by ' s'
8 h 37 min
